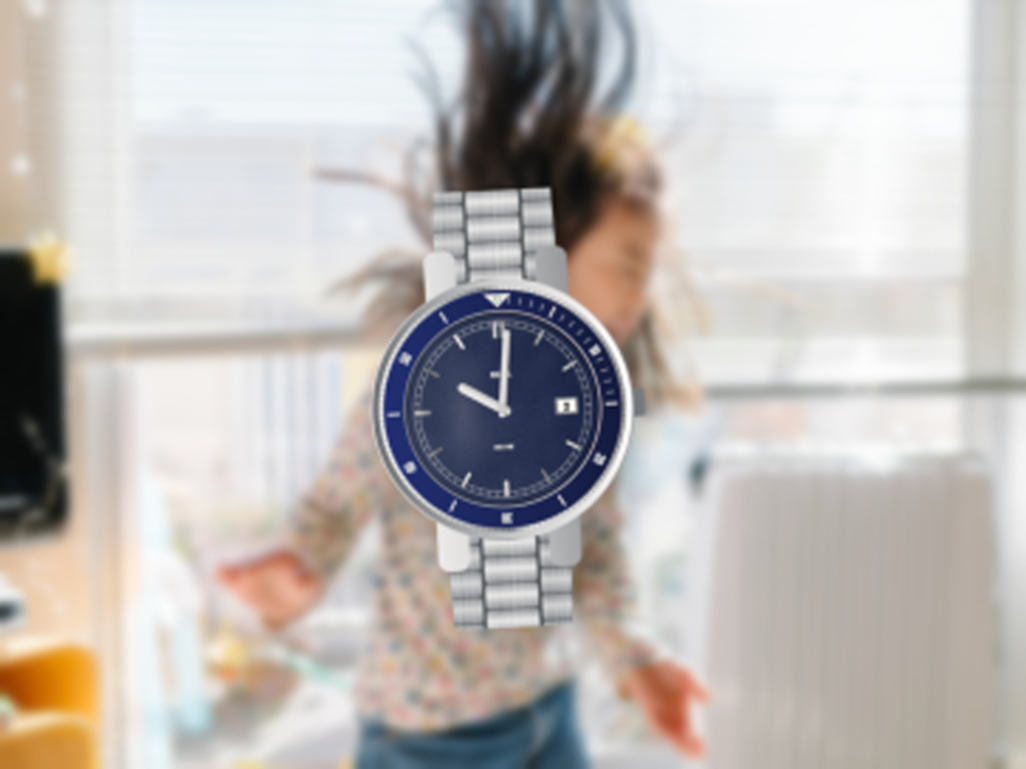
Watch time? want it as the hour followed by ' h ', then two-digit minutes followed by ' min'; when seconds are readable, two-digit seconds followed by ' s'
10 h 01 min
